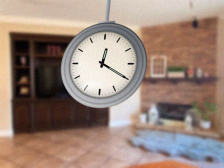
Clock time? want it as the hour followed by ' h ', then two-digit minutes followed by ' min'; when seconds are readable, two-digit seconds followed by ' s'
12 h 20 min
